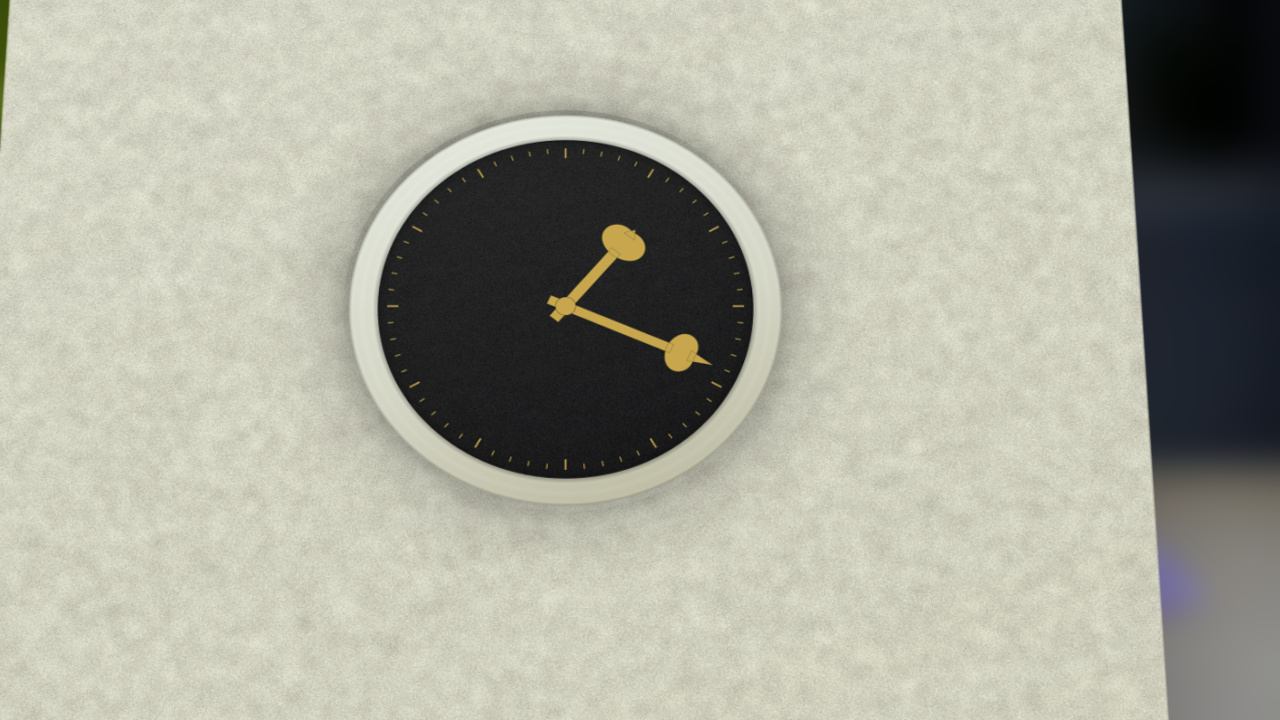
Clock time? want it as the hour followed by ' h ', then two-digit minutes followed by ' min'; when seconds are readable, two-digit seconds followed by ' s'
1 h 19 min
